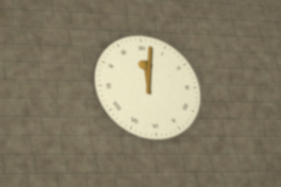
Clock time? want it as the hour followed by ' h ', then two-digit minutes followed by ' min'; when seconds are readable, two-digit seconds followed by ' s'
12 h 02 min
